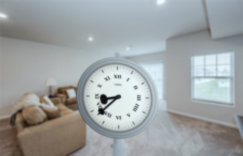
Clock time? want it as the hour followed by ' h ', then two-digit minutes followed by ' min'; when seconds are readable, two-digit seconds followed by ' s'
8 h 38 min
